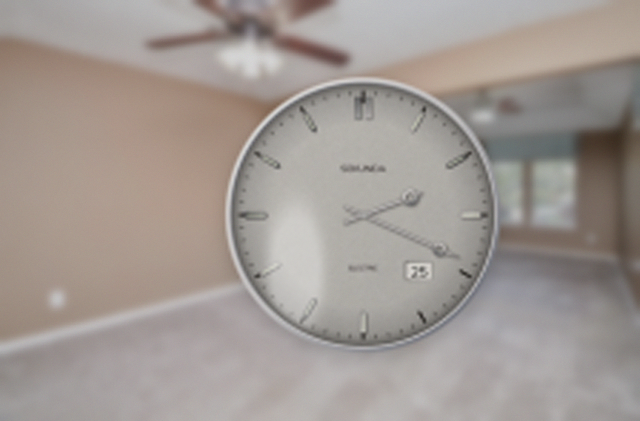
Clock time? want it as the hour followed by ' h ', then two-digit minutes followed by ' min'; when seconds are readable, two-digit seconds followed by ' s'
2 h 19 min
